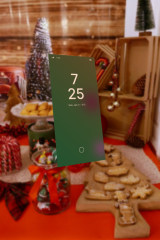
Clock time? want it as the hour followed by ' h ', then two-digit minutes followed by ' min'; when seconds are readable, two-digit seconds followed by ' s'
7 h 25 min
